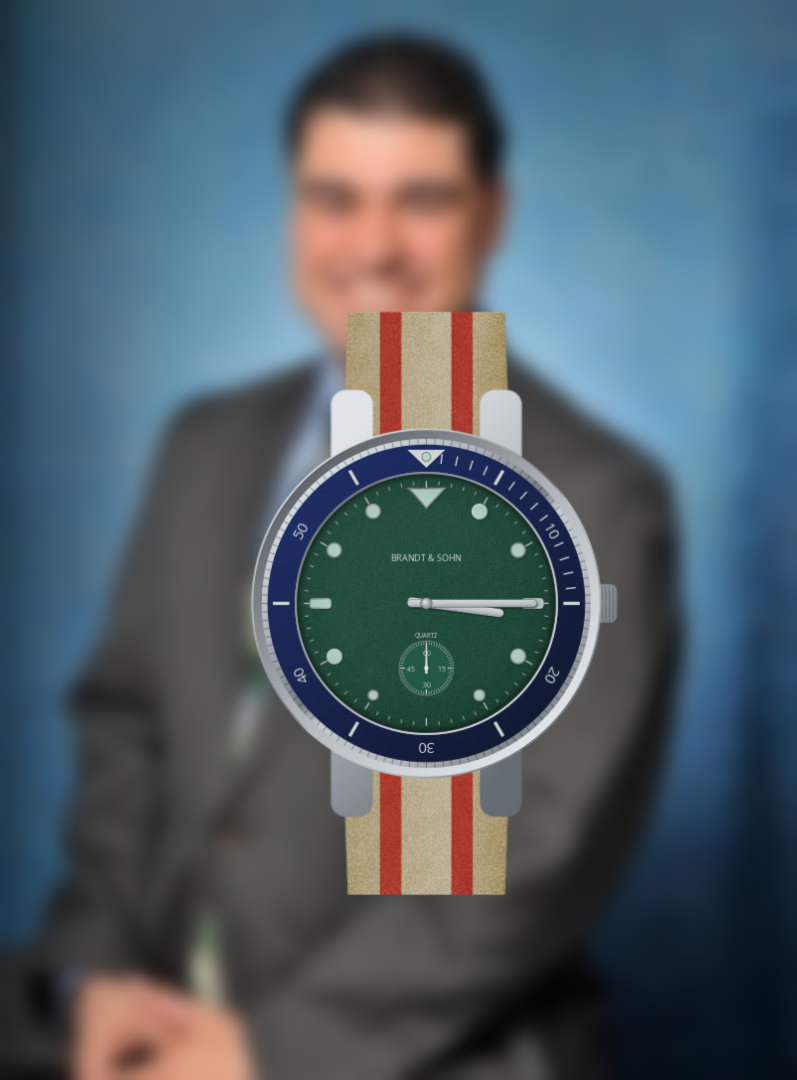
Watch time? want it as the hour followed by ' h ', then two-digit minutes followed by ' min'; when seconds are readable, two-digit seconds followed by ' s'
3 h 15 min
